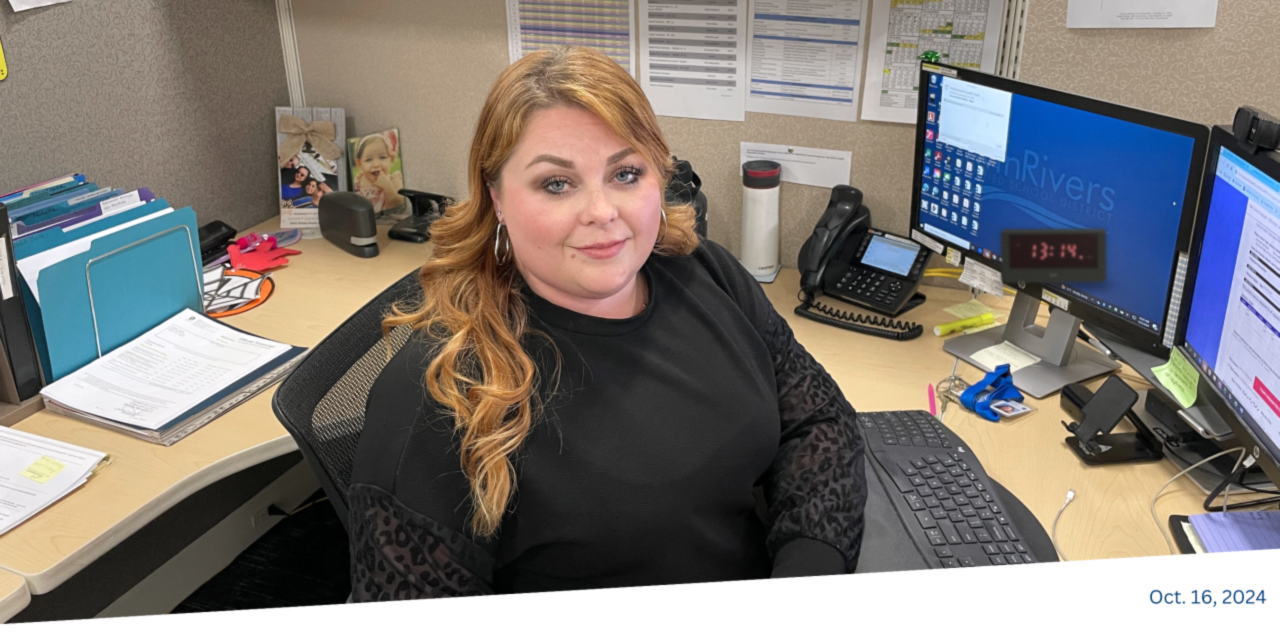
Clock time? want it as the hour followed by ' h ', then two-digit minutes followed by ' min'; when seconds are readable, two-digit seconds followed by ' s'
13 h 14 min
